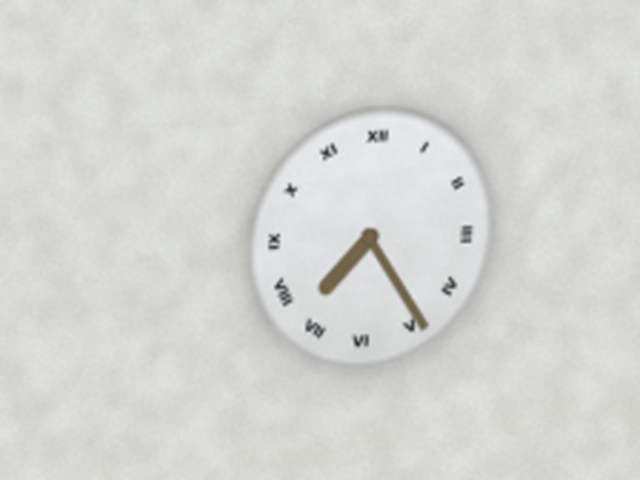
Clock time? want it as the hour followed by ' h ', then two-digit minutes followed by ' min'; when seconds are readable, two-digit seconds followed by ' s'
7 h 24 min
